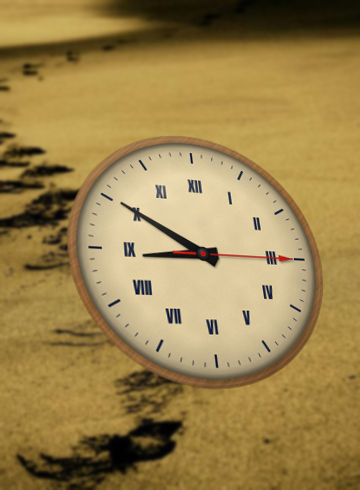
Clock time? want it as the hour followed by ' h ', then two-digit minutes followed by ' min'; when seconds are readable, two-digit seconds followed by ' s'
8 h 50 min 15 s
